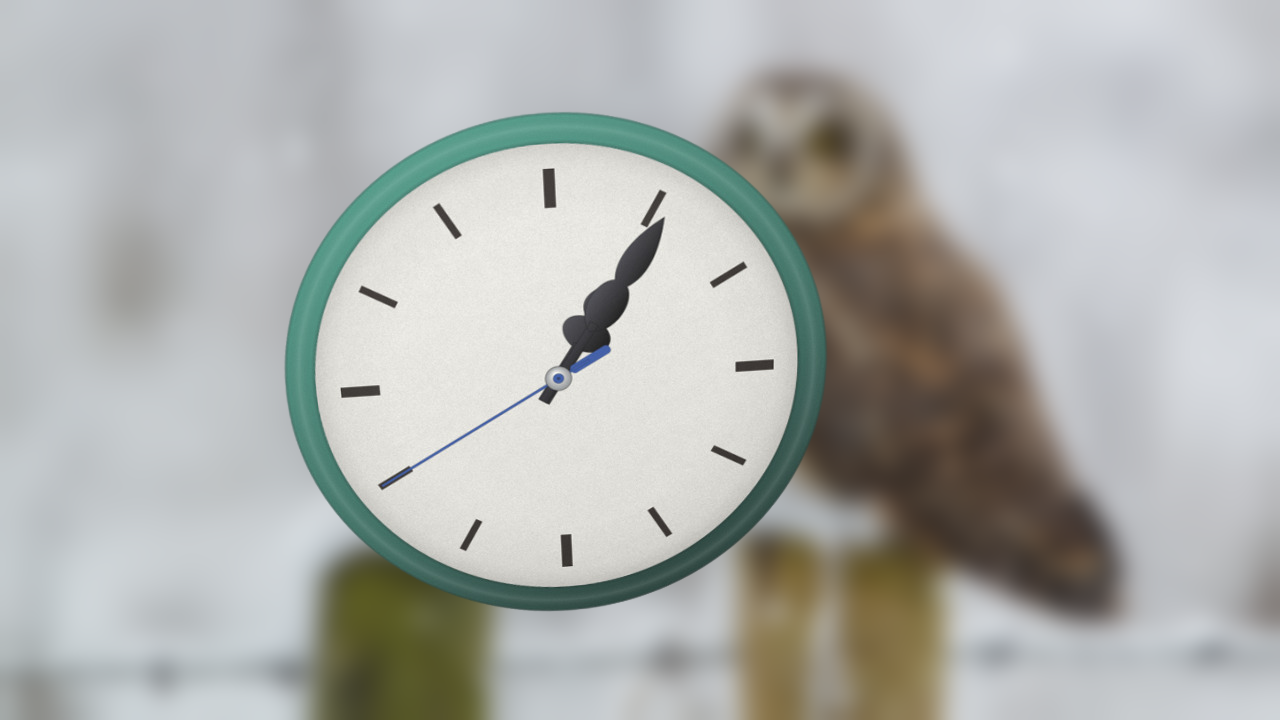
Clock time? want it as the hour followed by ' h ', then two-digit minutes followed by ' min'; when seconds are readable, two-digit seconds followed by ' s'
1 h 05 min 40 s
